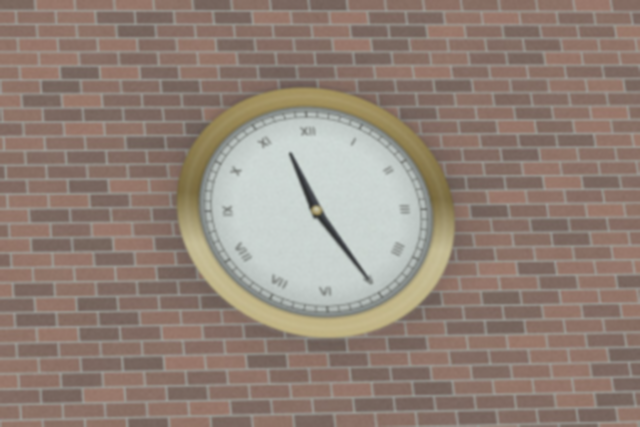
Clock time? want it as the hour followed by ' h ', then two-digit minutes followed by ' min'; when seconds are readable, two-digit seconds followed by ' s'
11 h 25 min
